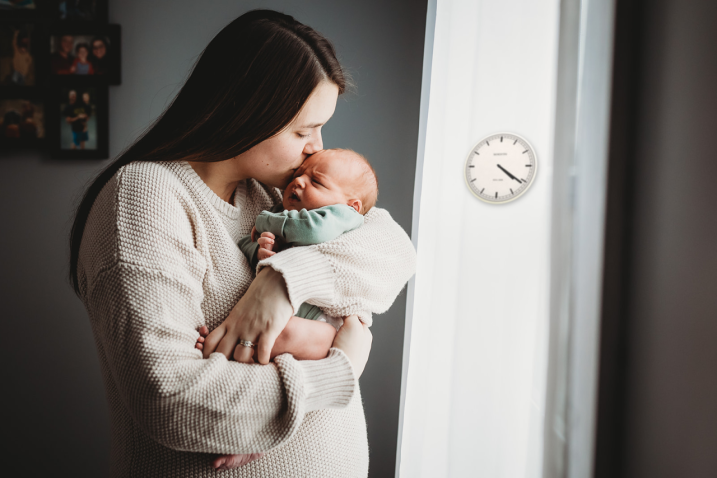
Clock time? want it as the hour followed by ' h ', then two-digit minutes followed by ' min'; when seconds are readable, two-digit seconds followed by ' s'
4 h 21 min
